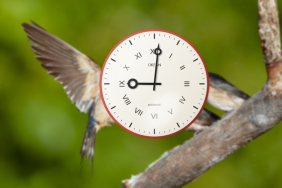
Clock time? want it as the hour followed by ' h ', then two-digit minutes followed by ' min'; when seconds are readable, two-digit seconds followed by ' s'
9 h 01 min
